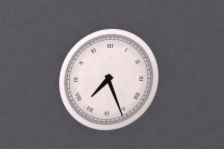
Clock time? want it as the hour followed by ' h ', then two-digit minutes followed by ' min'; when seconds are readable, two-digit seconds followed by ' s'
7 h 26 min
